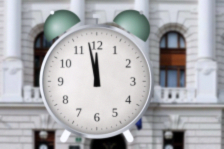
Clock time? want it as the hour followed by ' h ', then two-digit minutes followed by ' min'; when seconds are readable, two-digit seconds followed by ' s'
11 h 58 min
